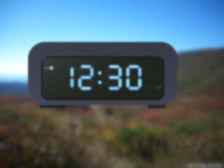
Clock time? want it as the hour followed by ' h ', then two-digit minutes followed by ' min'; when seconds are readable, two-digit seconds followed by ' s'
12 h 30 min
